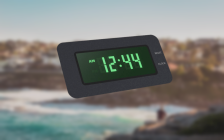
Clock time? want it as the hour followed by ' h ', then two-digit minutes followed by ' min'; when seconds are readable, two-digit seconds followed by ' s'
12 h 44 min
